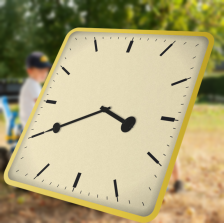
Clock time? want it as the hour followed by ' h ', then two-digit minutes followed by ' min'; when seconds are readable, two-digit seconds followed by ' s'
3 h 40 min
